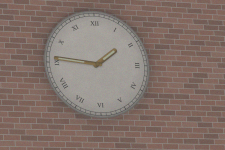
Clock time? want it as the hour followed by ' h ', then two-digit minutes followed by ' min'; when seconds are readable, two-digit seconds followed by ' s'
1 h 46 min
